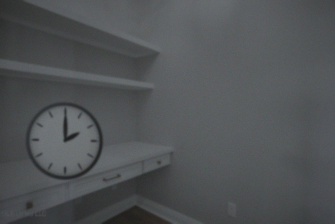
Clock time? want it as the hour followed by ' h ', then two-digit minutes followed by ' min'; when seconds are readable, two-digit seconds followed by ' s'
2 h 00 min
